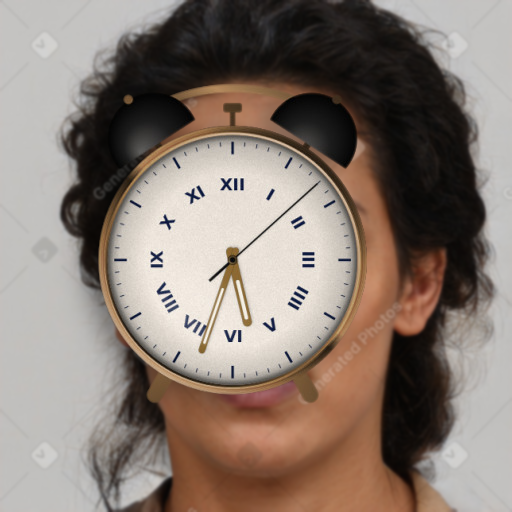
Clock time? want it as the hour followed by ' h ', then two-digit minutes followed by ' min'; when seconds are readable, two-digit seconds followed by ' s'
5 h 33 min 08 s
